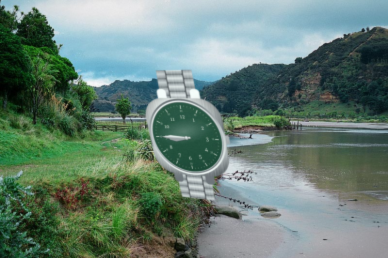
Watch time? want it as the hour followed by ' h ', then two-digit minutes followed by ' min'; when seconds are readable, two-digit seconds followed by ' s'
8 h 45 min
